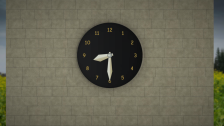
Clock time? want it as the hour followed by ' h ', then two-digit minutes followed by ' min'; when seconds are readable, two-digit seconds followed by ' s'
8 h 30 min
